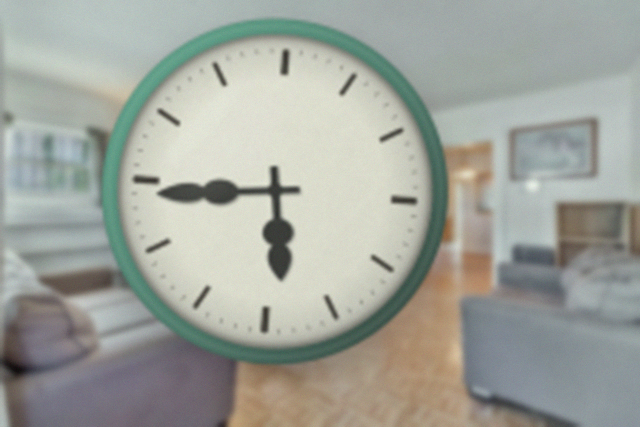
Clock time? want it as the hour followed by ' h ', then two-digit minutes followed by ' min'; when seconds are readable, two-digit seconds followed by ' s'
5 h 44 min
